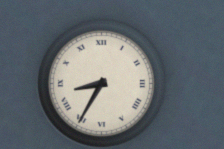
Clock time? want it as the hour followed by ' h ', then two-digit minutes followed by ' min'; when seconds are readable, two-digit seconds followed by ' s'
8 h 35 min
